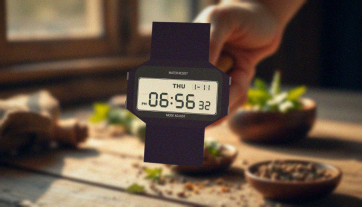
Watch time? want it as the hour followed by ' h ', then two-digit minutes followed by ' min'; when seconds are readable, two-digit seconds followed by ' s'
6 h 56 min 32 s
